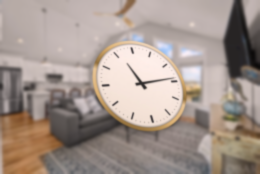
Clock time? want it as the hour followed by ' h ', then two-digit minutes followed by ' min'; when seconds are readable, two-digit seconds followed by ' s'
11 h 14 min
